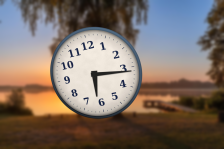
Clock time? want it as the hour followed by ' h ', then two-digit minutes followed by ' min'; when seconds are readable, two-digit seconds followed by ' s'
6 h 16 min
